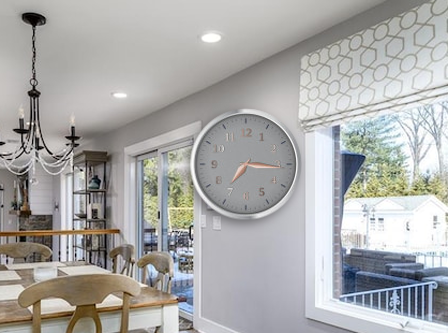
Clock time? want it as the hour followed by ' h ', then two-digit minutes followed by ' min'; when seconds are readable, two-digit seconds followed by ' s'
7 h 16 min
